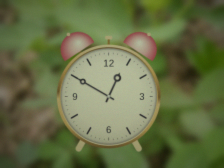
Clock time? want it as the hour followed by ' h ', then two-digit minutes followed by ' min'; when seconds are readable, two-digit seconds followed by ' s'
12 h 50 min
